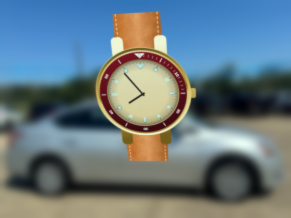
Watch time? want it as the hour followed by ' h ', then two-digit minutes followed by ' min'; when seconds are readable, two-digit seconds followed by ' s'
7 h 54 min
